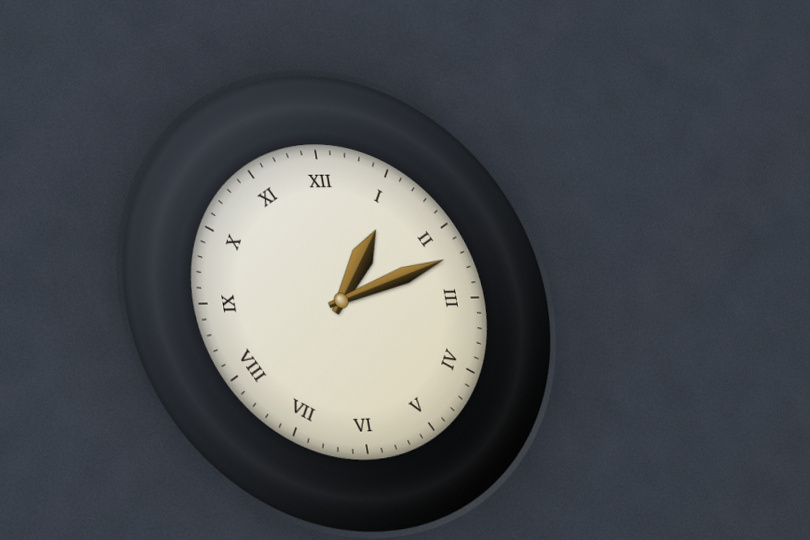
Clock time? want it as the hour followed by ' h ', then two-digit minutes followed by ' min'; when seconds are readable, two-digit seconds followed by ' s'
1 h 12 min
